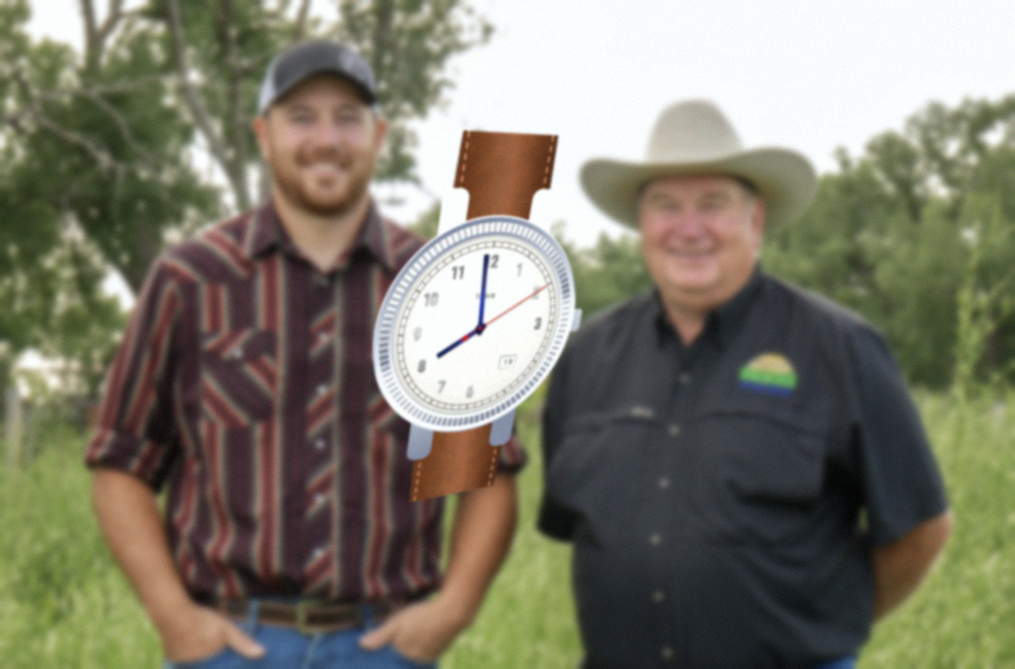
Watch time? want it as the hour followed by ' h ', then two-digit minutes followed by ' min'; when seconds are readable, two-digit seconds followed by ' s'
7 h 59 min 10 s
